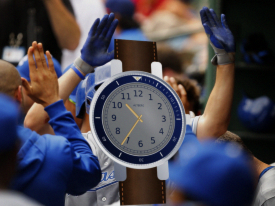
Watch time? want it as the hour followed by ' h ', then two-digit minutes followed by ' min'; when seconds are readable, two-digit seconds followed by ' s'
10 h 36 min
